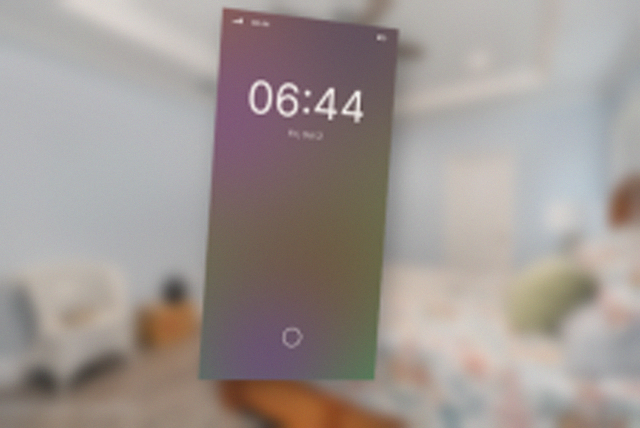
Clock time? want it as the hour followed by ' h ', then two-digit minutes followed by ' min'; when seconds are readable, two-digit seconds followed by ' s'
6 h 44 min
